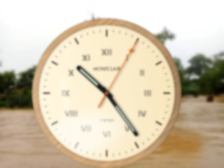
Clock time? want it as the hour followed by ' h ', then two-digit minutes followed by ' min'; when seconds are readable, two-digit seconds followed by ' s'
10 h 24 min 05 s
